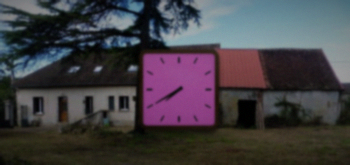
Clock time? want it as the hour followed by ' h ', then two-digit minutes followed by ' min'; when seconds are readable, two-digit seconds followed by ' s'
7 h 40 min
